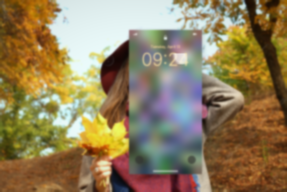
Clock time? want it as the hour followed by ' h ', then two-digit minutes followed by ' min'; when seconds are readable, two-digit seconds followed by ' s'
9 h 24 min
